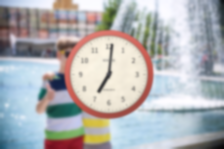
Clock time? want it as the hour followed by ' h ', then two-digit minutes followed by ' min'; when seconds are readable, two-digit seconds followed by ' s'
7 h 01 min
